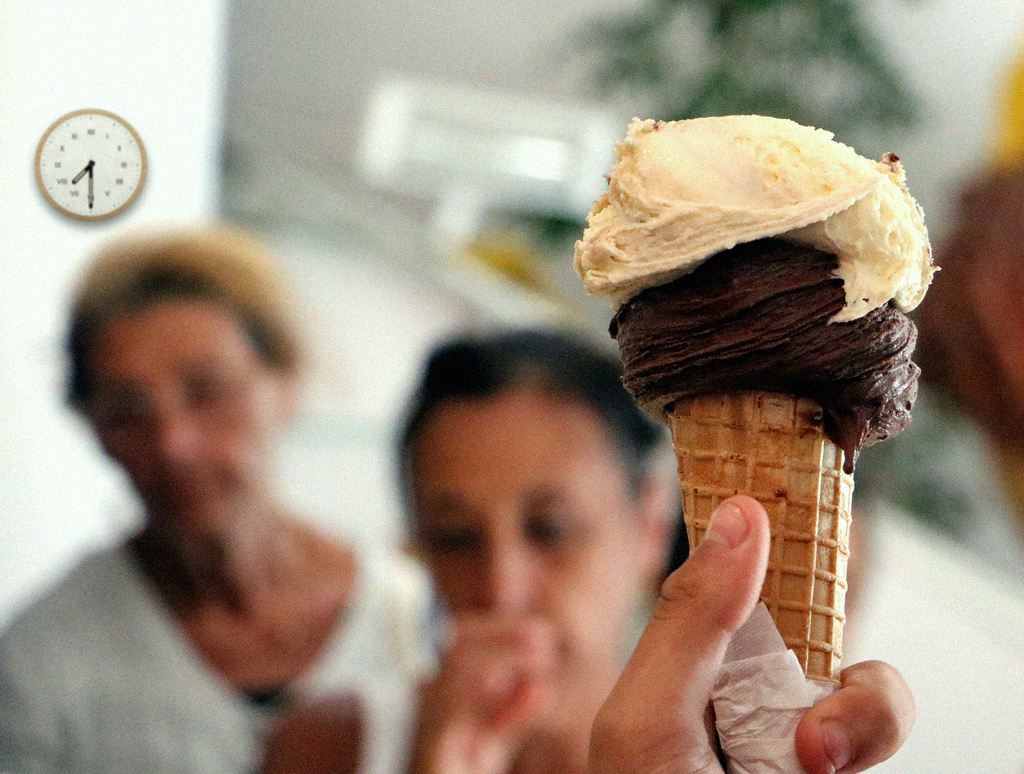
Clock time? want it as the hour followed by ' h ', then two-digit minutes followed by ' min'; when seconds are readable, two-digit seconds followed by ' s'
7 h 30 min
